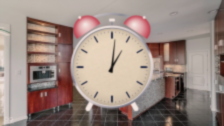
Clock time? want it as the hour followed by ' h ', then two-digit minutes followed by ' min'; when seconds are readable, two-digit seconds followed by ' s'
1 h 01 min
